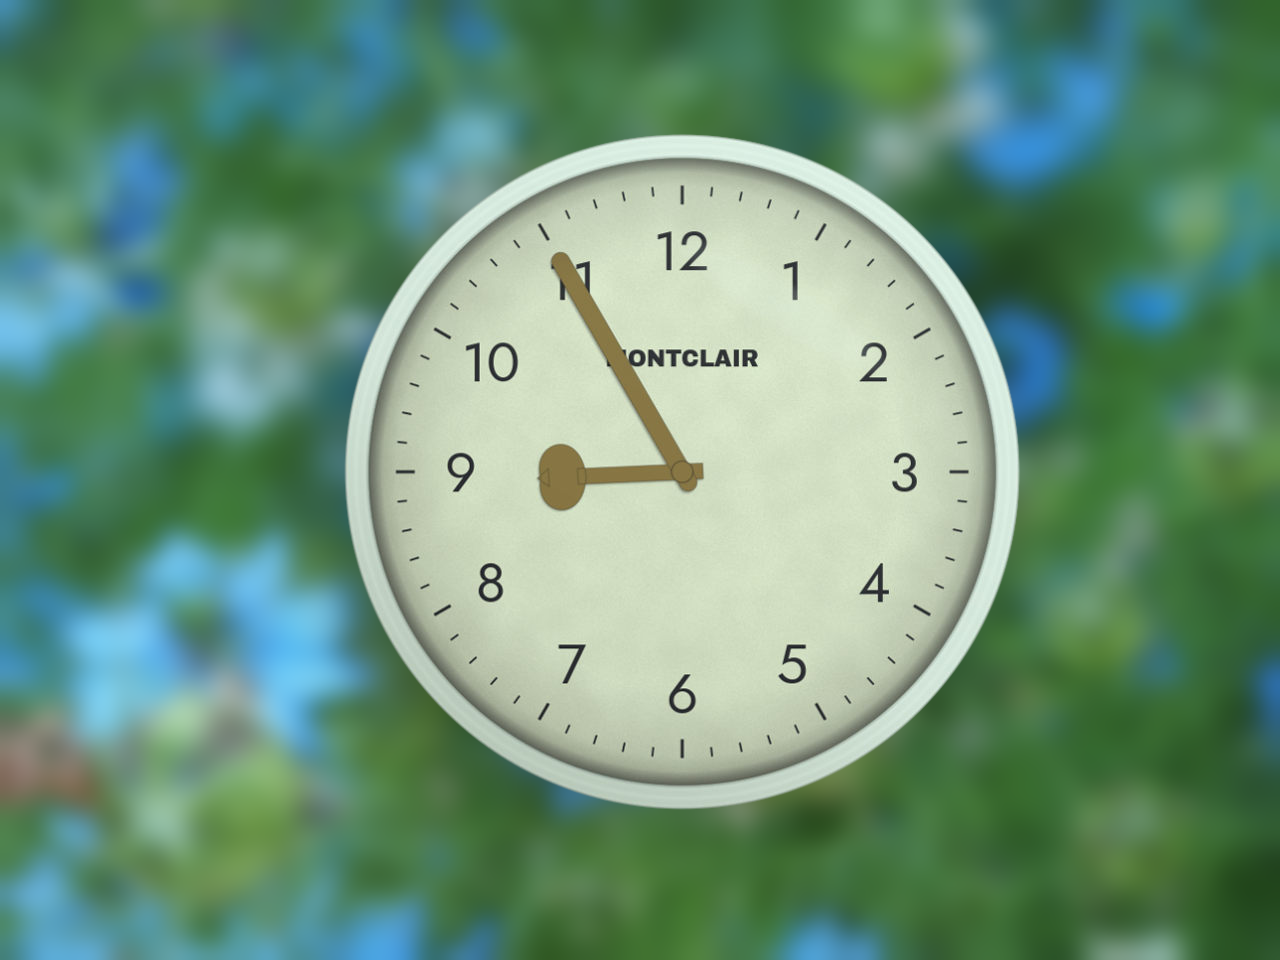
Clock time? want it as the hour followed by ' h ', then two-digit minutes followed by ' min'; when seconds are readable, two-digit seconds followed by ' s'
8 h 55 min
